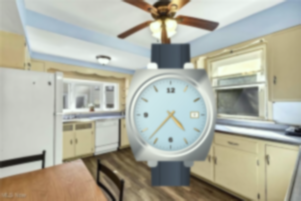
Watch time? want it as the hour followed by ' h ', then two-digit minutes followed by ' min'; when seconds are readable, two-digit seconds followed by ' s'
4 h 37 min
